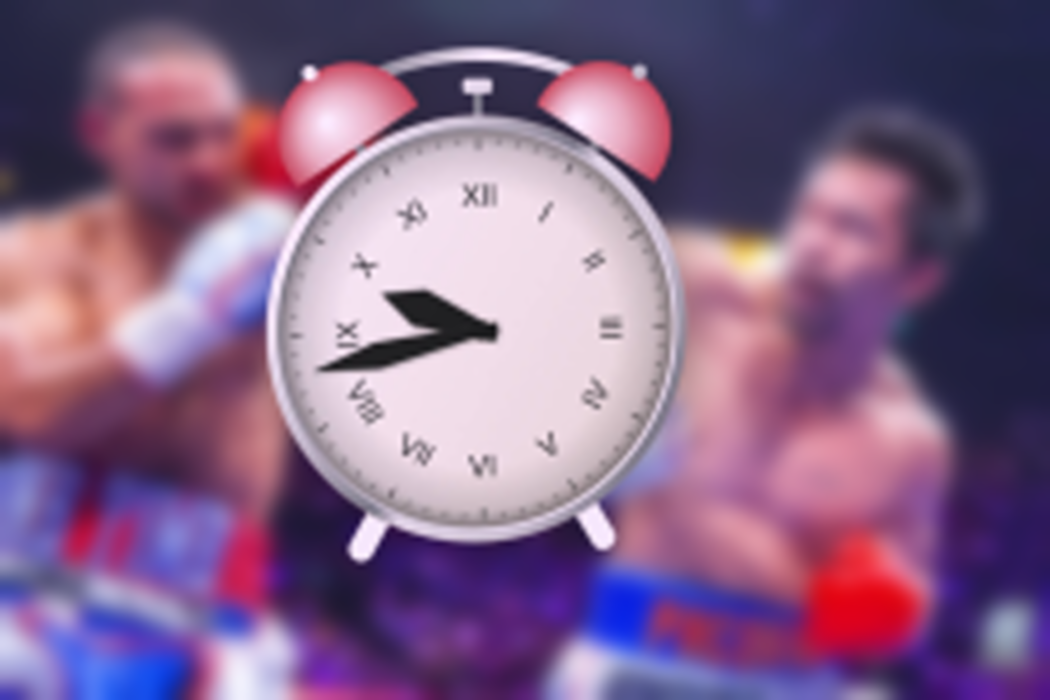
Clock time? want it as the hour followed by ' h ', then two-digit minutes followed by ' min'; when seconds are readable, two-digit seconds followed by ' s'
9 h 43 min
